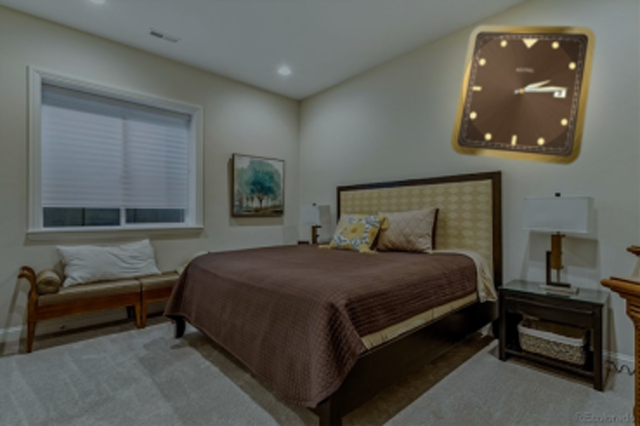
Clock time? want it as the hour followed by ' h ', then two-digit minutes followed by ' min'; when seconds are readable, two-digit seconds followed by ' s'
2 h 14 min
